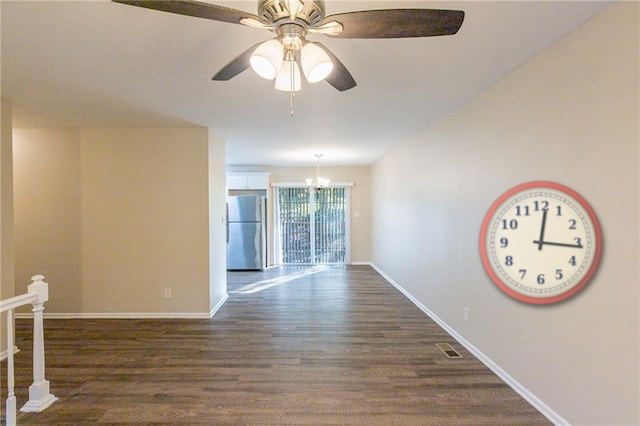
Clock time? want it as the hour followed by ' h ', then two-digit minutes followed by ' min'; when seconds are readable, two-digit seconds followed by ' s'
12 h 16 min
